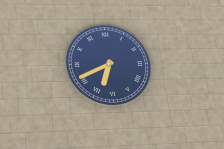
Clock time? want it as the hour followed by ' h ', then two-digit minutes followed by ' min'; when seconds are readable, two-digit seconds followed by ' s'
6 h 41 min
